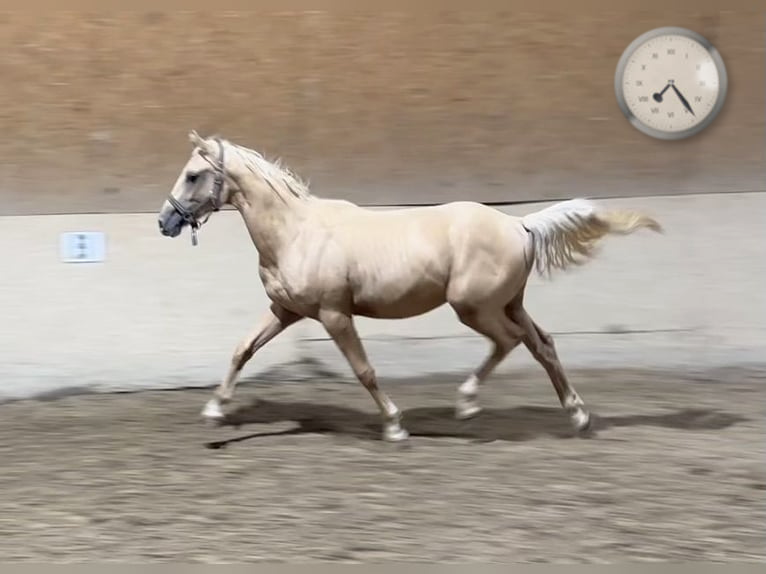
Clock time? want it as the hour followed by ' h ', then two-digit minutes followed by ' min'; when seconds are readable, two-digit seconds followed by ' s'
7 h 24 min
